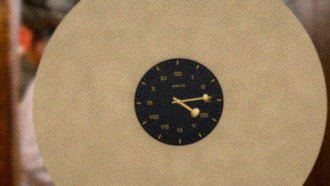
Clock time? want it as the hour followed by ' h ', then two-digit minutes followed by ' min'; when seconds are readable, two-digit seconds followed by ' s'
4 h 14 min
